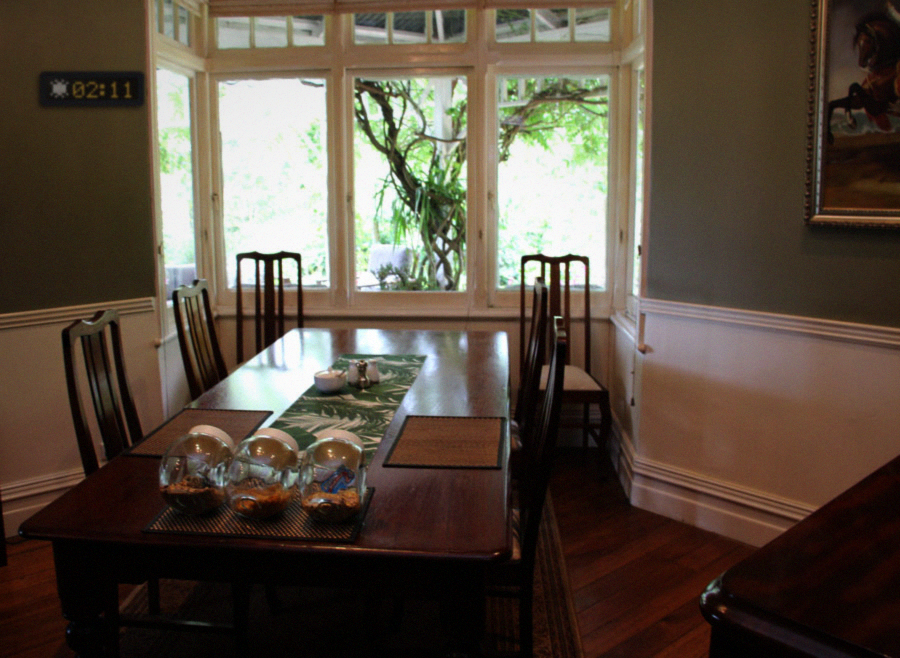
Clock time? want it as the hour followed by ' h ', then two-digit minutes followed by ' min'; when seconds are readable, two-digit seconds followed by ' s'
2 h 11 min
